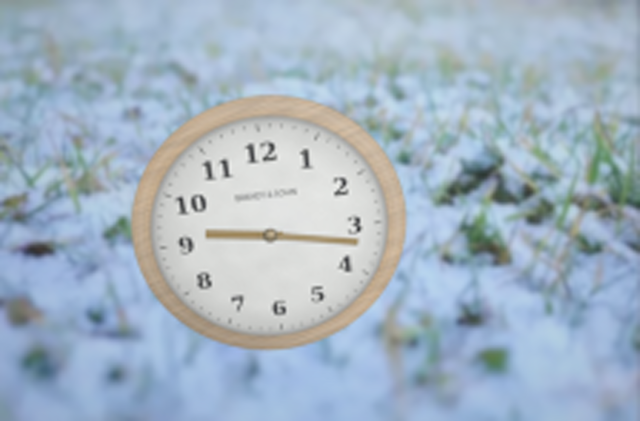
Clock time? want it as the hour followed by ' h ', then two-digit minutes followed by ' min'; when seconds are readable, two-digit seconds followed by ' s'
9 h 17 min
